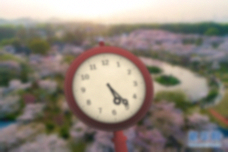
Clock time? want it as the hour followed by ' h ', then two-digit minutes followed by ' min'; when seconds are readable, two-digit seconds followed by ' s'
5 h 24 min
